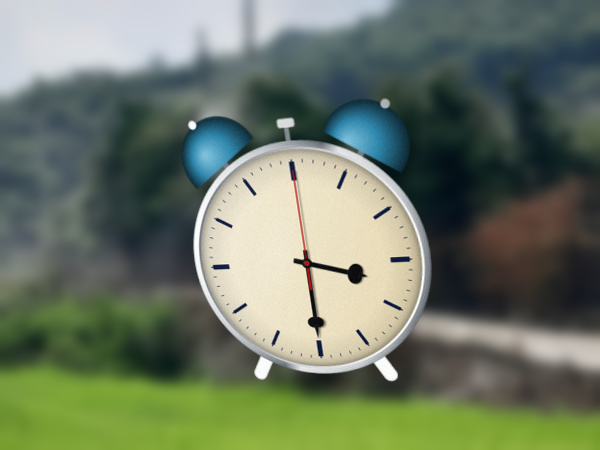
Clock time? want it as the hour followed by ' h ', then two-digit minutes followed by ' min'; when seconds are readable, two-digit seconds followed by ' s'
3 h 30 min 00 s
